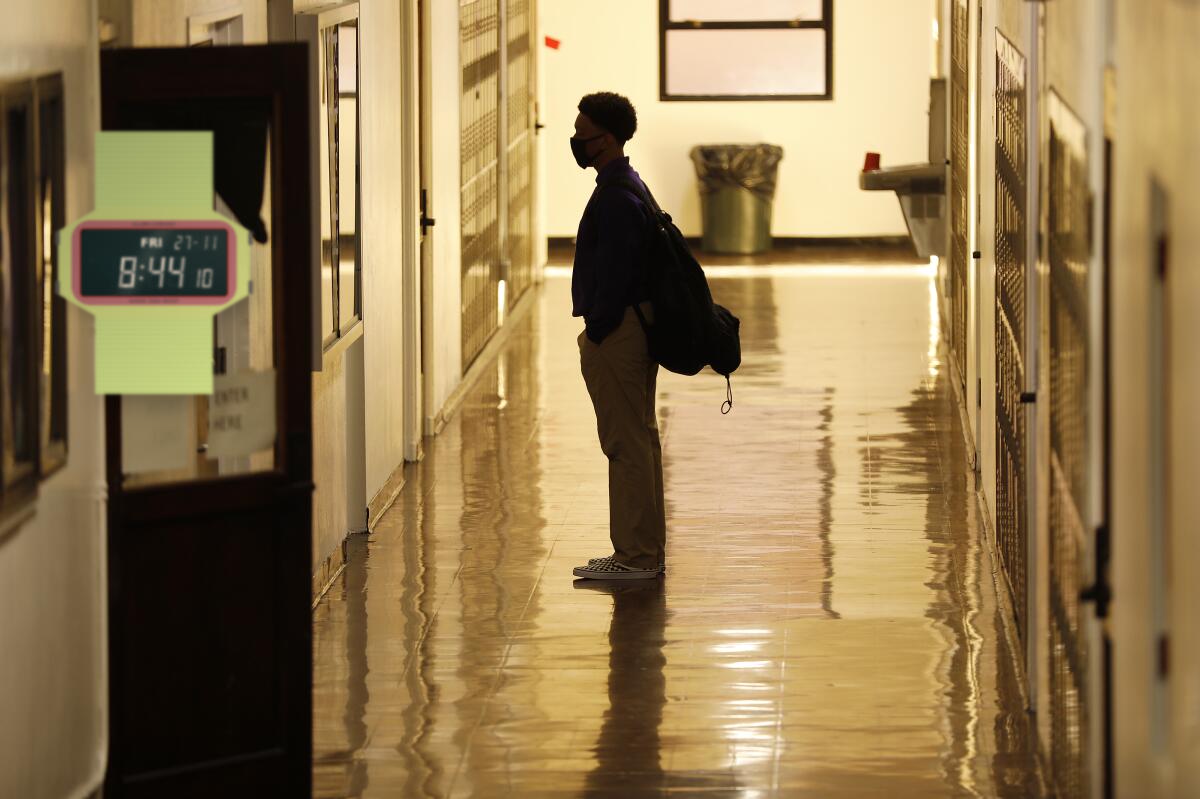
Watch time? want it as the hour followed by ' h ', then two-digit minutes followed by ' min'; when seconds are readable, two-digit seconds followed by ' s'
8 h 44 min 10 s
